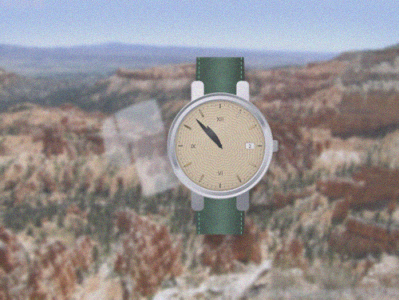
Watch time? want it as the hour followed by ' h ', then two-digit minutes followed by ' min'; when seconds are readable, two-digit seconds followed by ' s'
10 h 53 min
